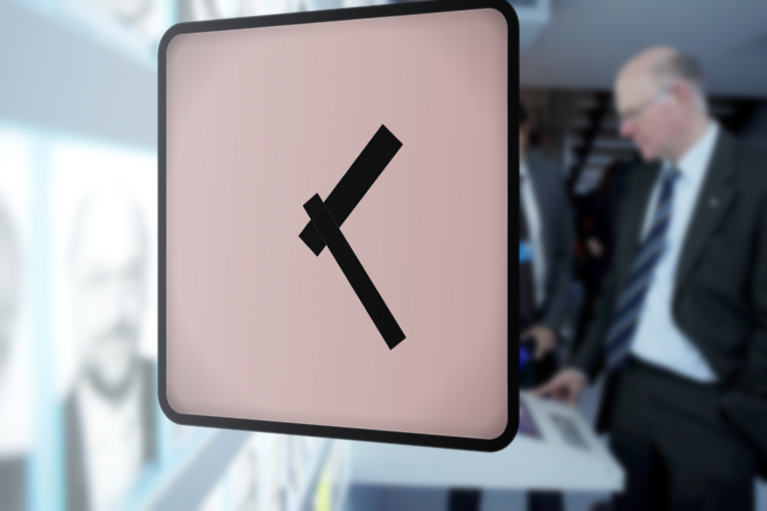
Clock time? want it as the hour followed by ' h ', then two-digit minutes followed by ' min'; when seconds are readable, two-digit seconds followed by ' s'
1 h 24 min
